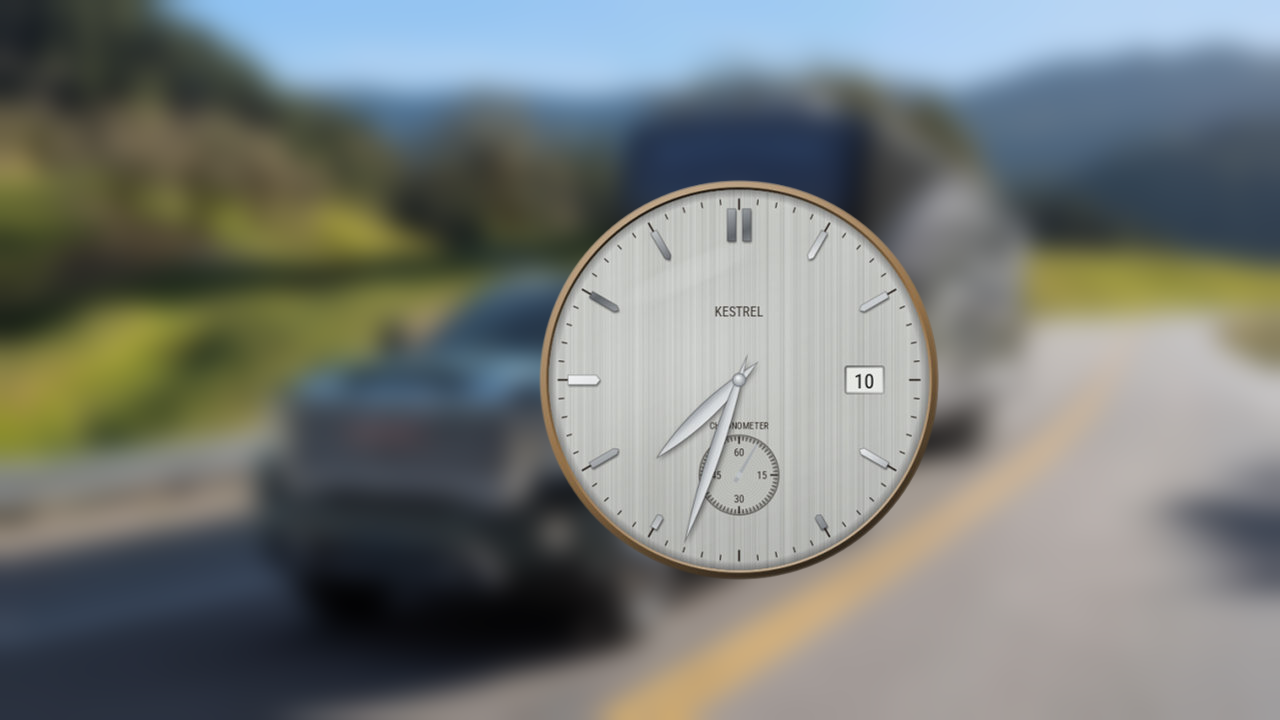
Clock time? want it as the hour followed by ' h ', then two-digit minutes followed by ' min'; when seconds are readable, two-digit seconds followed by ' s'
7 h 33 min 05 s
